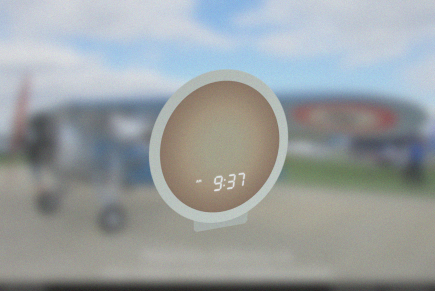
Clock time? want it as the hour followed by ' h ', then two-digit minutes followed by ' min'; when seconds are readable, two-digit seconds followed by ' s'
9 h 37 min
